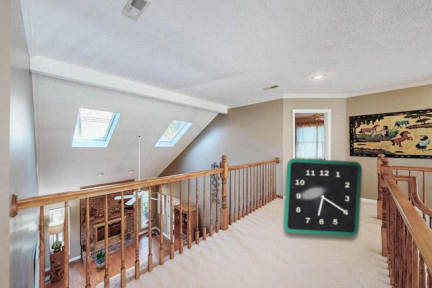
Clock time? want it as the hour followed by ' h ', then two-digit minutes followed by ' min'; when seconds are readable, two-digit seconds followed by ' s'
6 h 20 min
